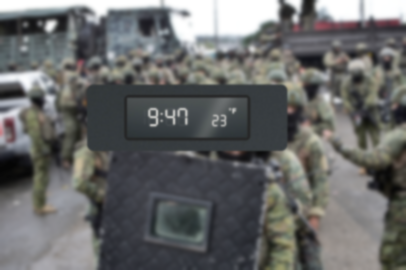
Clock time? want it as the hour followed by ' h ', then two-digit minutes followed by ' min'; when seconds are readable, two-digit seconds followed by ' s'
9 h 47 min
